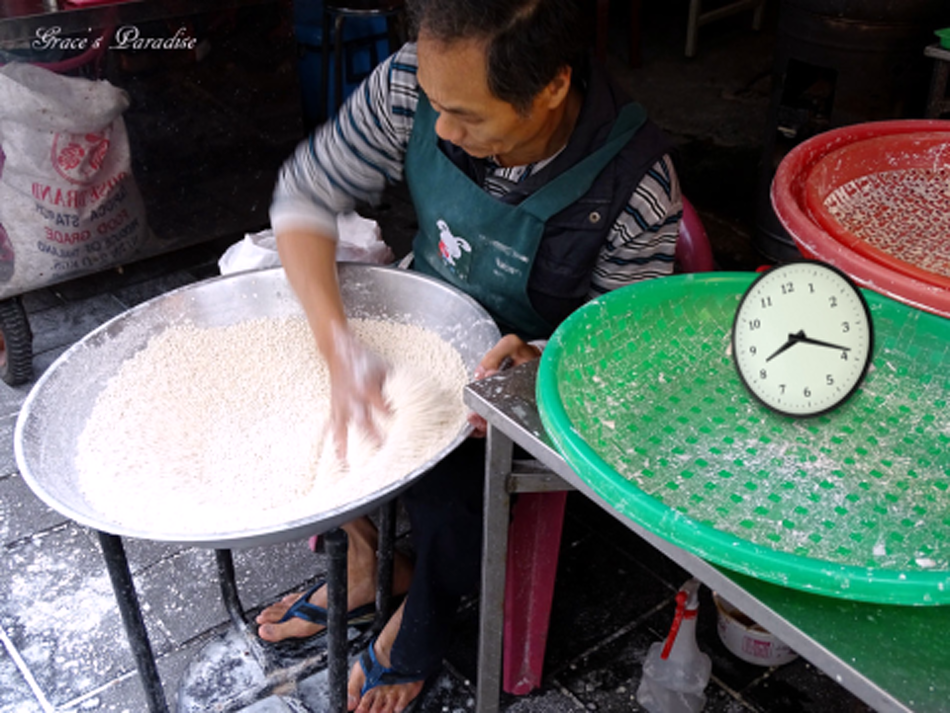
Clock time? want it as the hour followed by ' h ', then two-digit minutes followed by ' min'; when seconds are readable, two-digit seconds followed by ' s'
8 h 19 min
